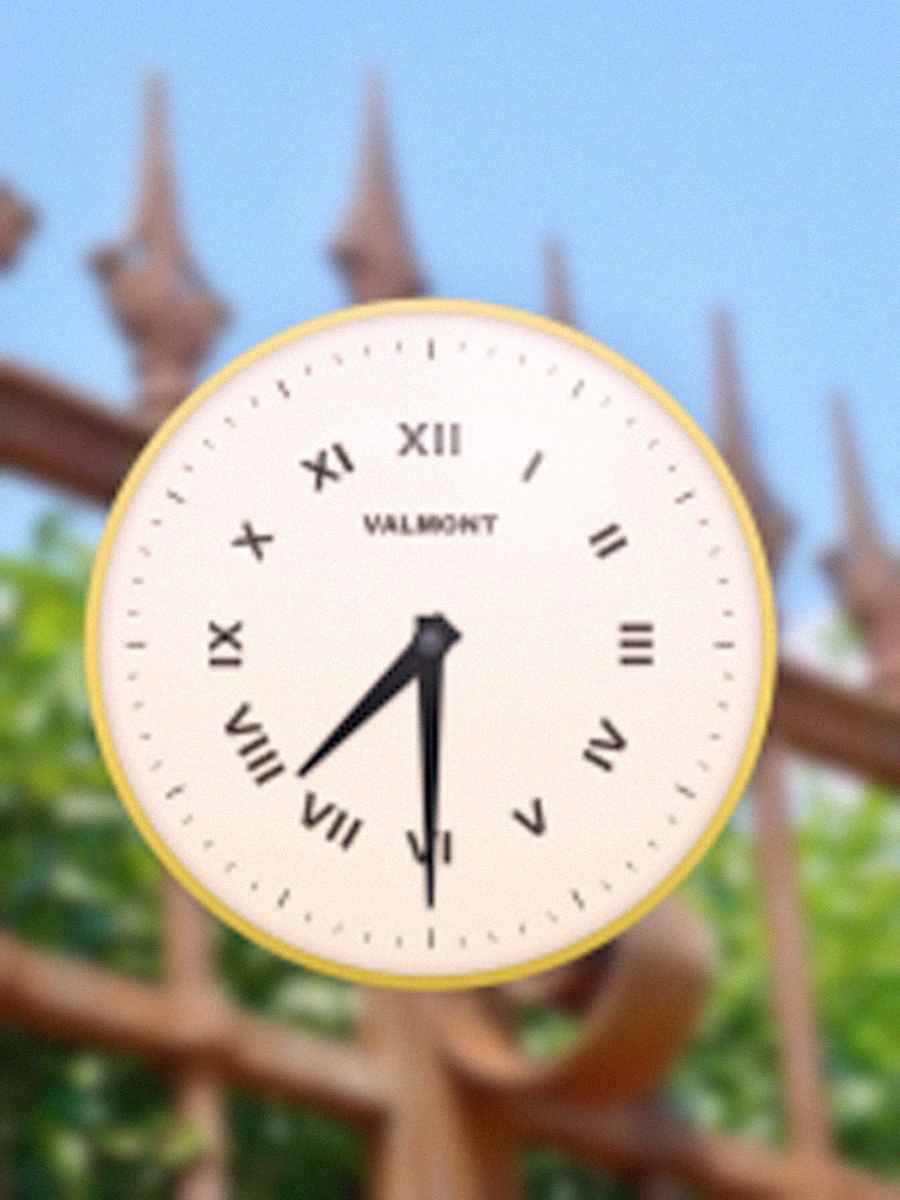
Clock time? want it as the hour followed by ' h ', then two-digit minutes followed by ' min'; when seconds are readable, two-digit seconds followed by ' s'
7 h 30 min
